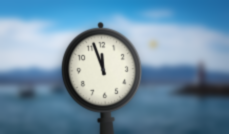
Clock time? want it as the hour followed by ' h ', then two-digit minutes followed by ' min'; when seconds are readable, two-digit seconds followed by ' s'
11 h 57 min
